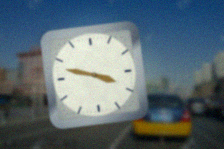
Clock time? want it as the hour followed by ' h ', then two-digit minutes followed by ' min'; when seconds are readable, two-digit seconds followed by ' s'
3 h 48 min
